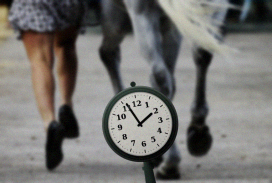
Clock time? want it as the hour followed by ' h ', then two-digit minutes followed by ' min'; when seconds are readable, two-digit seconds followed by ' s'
1 h 56 min
